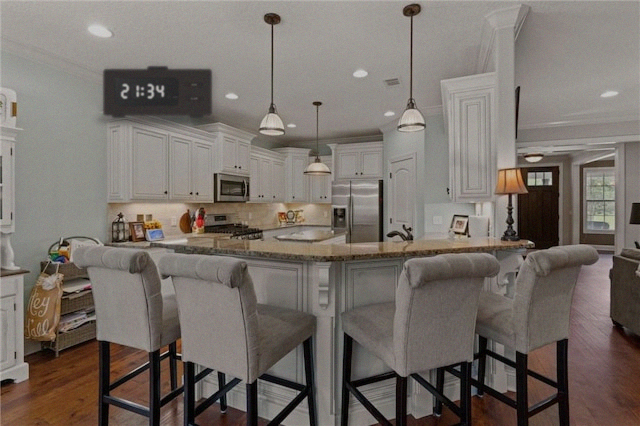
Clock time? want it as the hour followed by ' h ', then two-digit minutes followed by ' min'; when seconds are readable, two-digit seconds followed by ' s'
21 h 34 min
